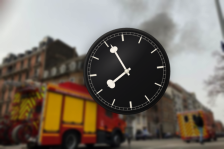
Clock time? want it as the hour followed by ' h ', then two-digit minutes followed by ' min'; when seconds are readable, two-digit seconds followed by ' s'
7 h 56 min
